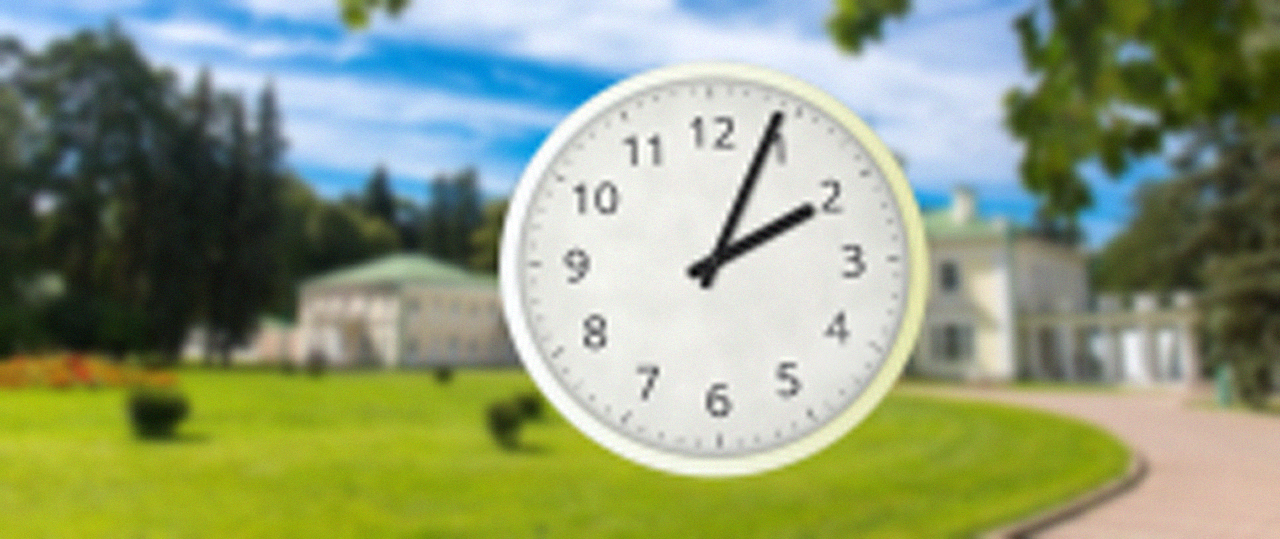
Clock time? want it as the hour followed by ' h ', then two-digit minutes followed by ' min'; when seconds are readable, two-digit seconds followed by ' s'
2 h 04 min
